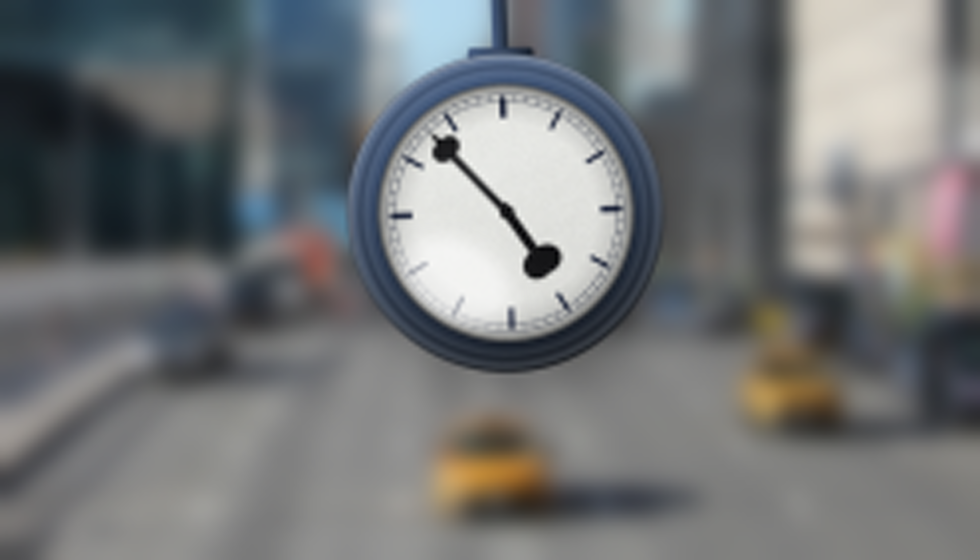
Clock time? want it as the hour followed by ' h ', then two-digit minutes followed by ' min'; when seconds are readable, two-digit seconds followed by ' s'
4 h 53 min
